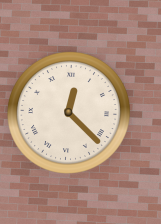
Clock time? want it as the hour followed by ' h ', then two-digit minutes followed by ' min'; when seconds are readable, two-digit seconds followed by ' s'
12 h 22 min
